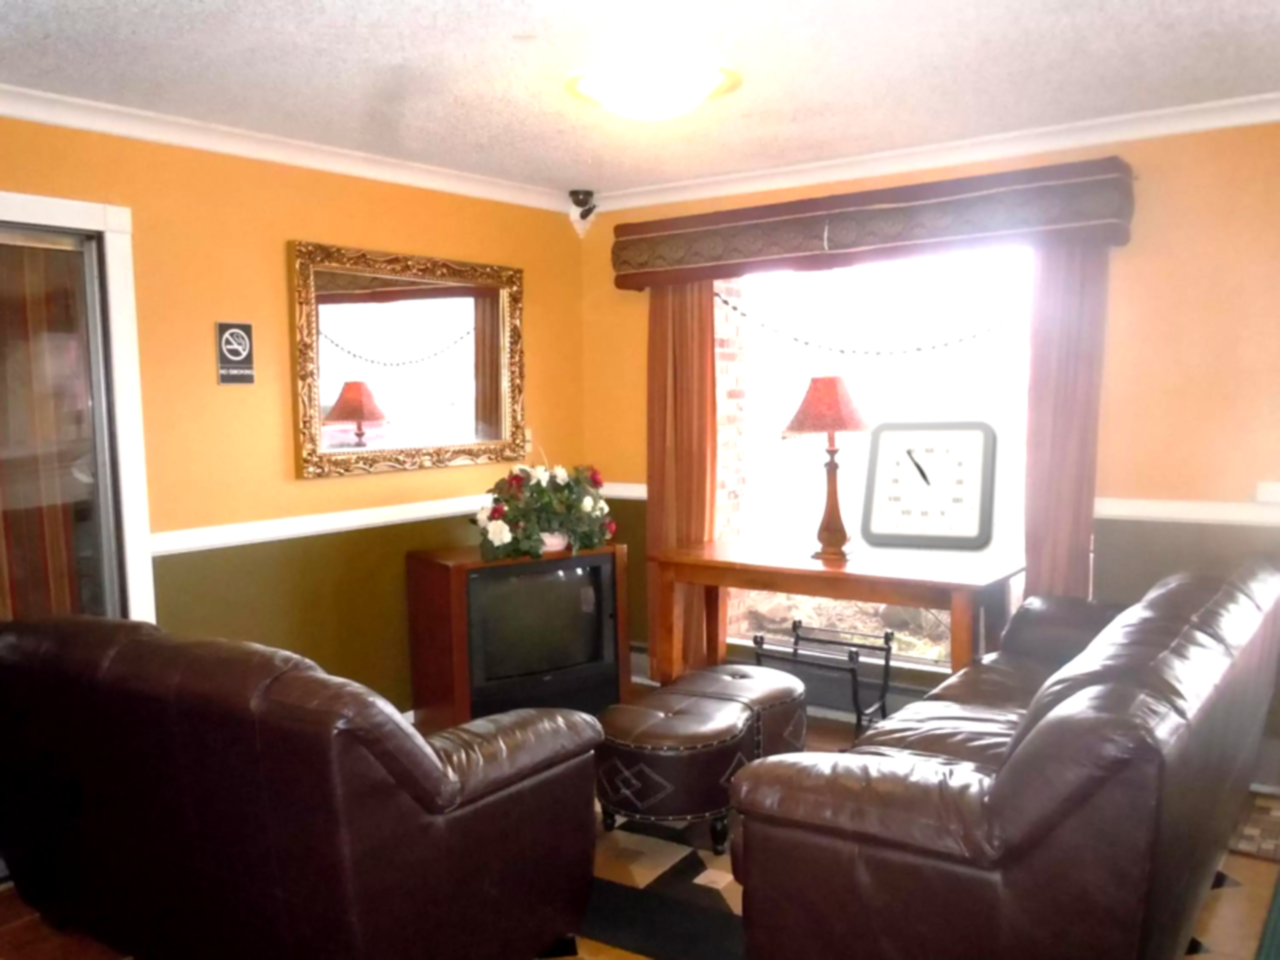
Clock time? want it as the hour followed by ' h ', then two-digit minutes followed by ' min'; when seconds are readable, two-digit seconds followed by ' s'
10 h 54 min
